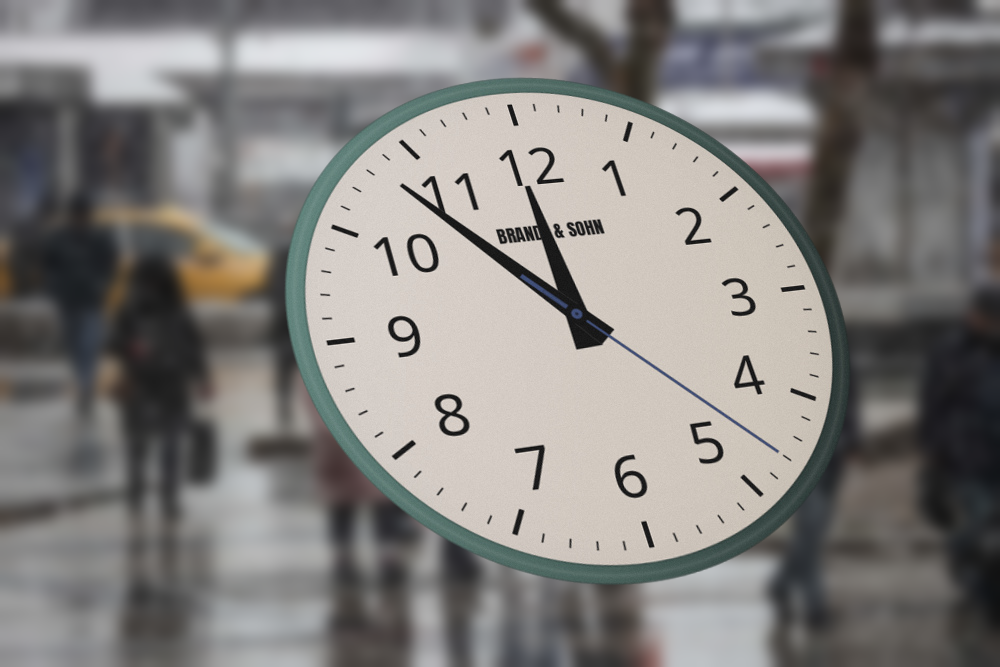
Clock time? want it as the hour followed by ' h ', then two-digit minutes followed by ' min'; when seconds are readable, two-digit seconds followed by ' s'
11 h 53 min 23 s
